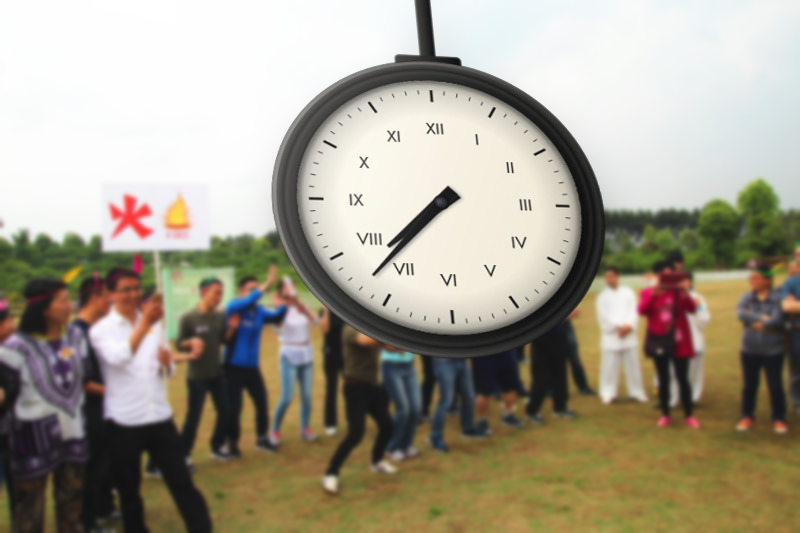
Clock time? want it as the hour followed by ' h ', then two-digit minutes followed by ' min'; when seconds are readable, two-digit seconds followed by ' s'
7 h 37 min
